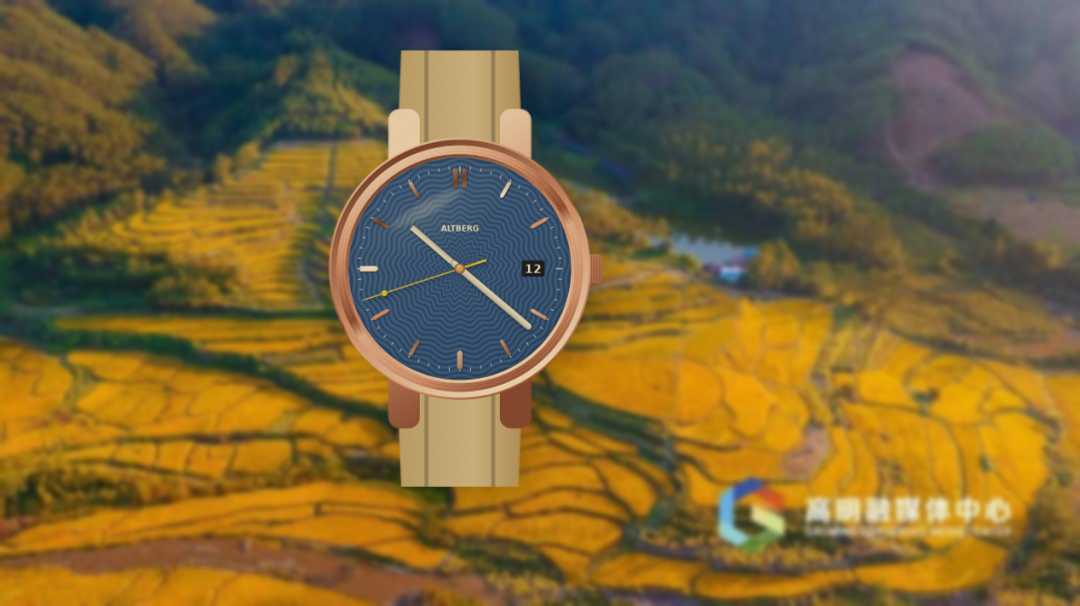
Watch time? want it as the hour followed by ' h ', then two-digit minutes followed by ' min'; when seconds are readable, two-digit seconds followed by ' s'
10 h 21 min 42 s
